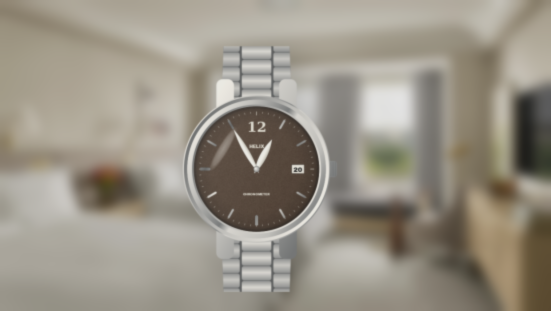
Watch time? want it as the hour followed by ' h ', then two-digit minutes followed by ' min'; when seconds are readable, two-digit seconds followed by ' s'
12 h 55 min
